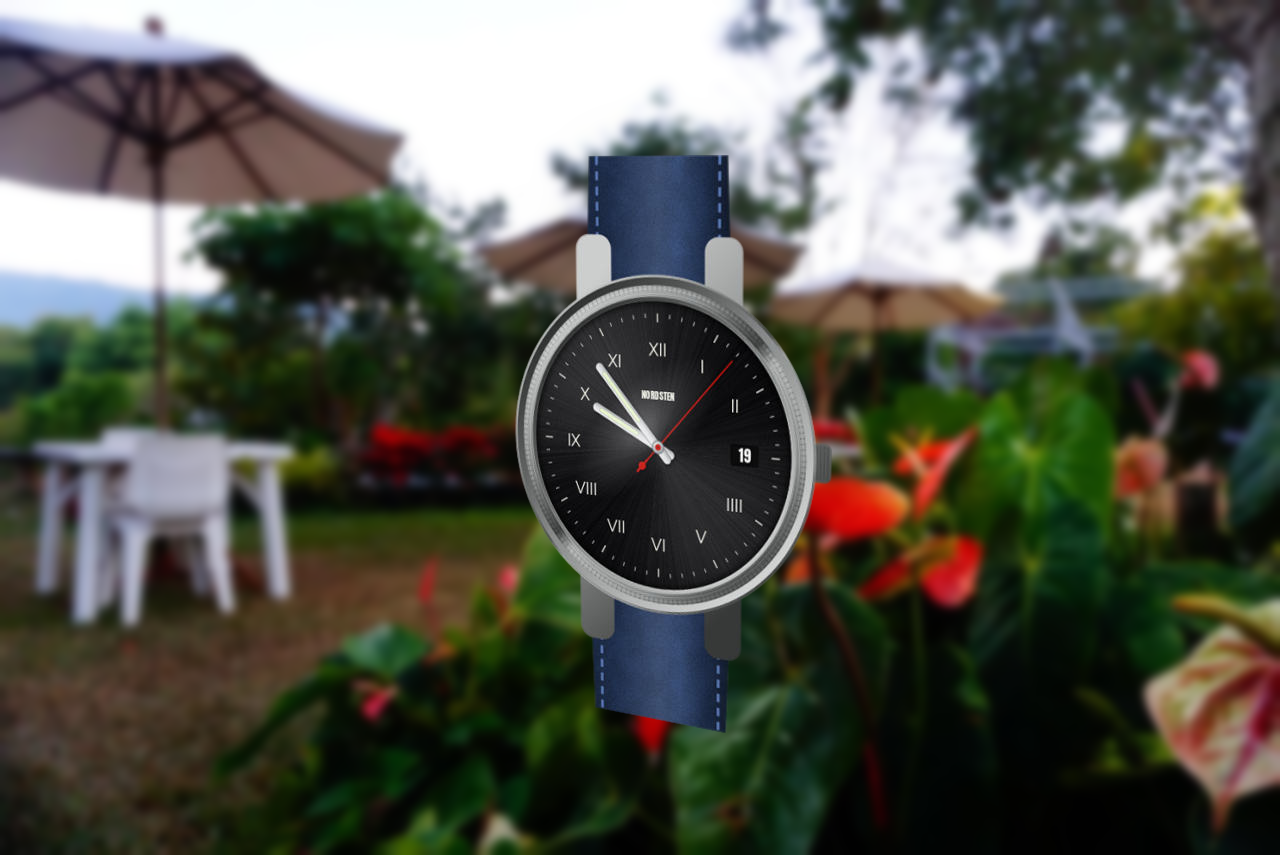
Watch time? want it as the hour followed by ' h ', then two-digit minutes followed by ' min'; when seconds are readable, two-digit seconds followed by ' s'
9 h 53 min 07 s
